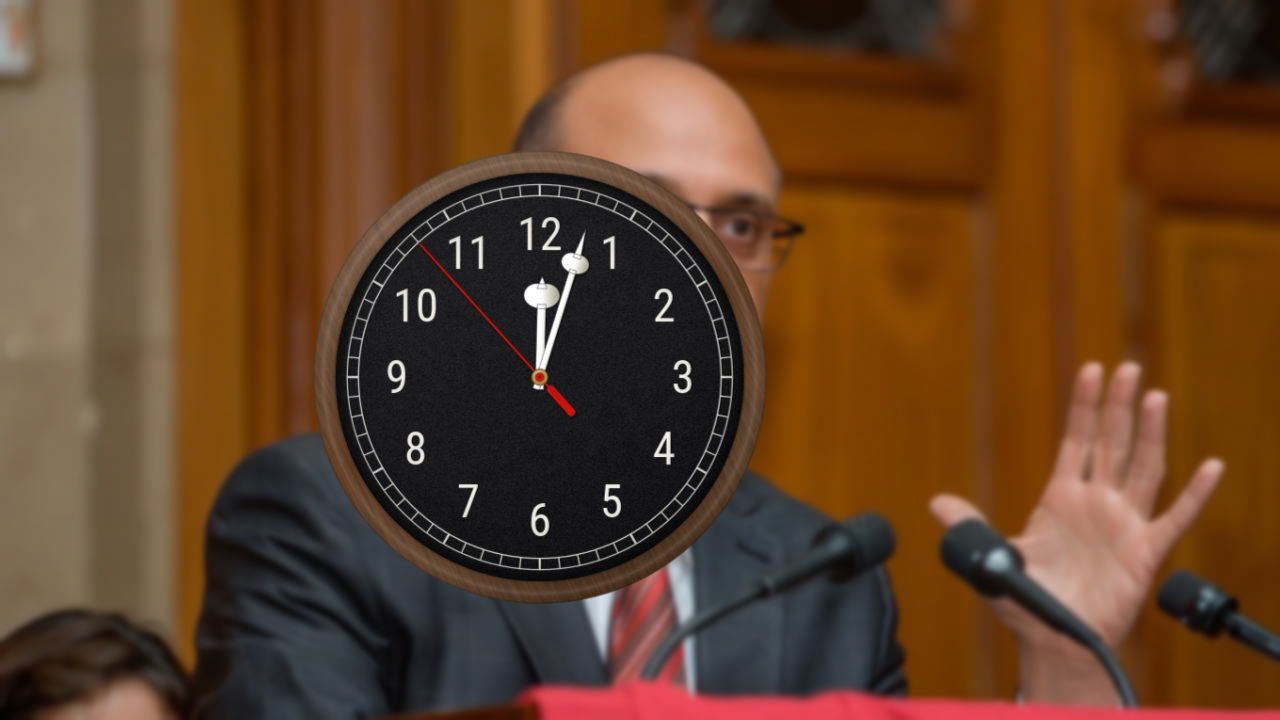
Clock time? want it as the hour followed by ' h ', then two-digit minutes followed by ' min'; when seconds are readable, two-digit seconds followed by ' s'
12 h 02 min 53 s
